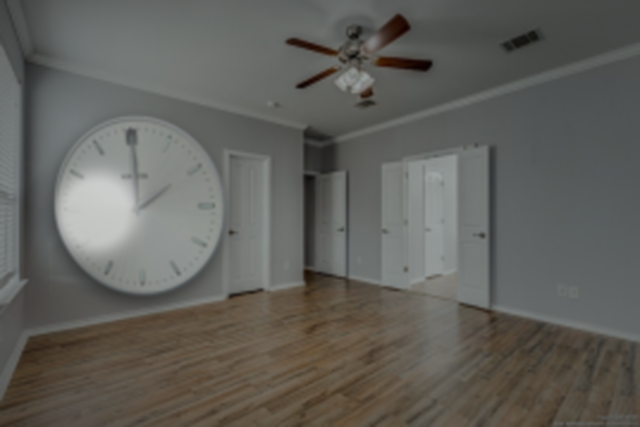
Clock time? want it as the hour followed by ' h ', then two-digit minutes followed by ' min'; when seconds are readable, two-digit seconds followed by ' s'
2 h 00 min
